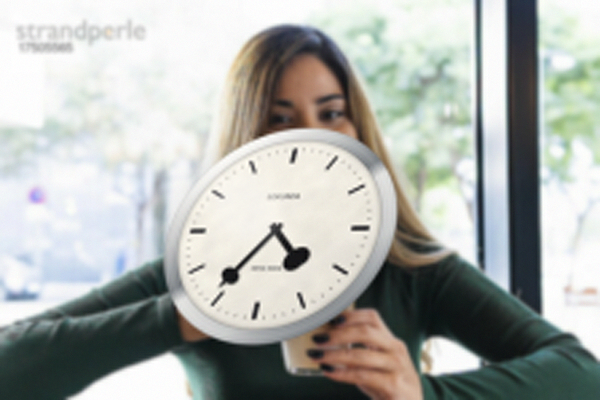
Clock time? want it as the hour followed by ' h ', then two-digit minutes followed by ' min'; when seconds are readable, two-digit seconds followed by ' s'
4 h 36 min
